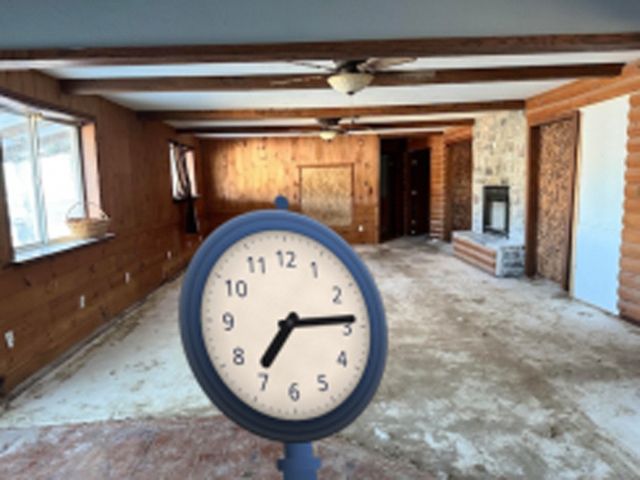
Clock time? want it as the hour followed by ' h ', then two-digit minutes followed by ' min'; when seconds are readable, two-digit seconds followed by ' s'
7 h 14 min
